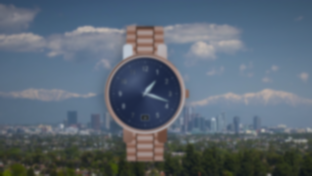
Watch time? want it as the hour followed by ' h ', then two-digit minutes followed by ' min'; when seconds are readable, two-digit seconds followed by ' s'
1 h 18 min
